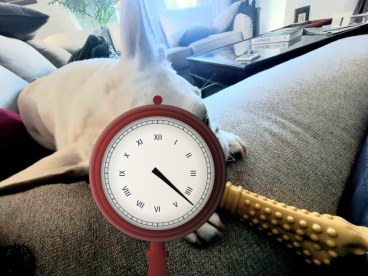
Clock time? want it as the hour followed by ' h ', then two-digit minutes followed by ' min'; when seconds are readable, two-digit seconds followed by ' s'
4 h 22 min
